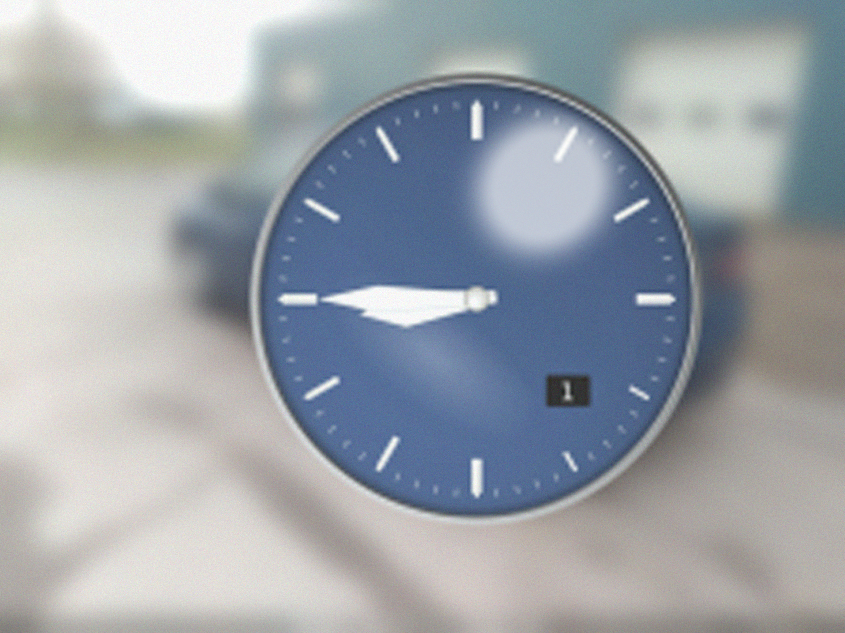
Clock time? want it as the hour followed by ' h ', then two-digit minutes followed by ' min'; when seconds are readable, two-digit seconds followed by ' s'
8 h 45 min
